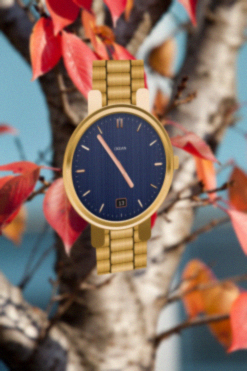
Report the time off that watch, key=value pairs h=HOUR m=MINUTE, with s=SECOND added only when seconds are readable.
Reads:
h=4 m=54
